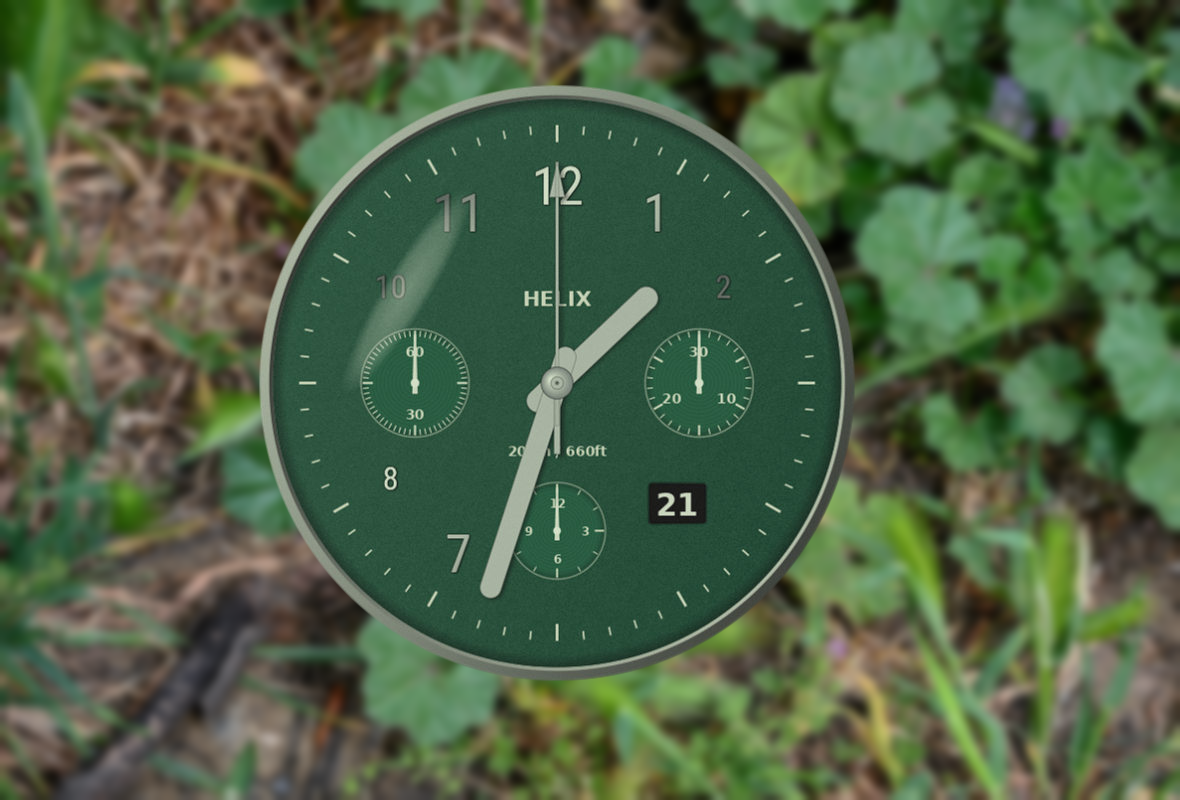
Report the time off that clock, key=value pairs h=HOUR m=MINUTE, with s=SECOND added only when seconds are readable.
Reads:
h=1 m=33 s=0
